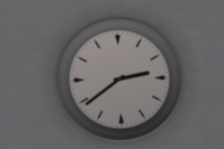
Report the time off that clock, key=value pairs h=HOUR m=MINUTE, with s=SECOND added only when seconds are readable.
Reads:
h=2 m=39
